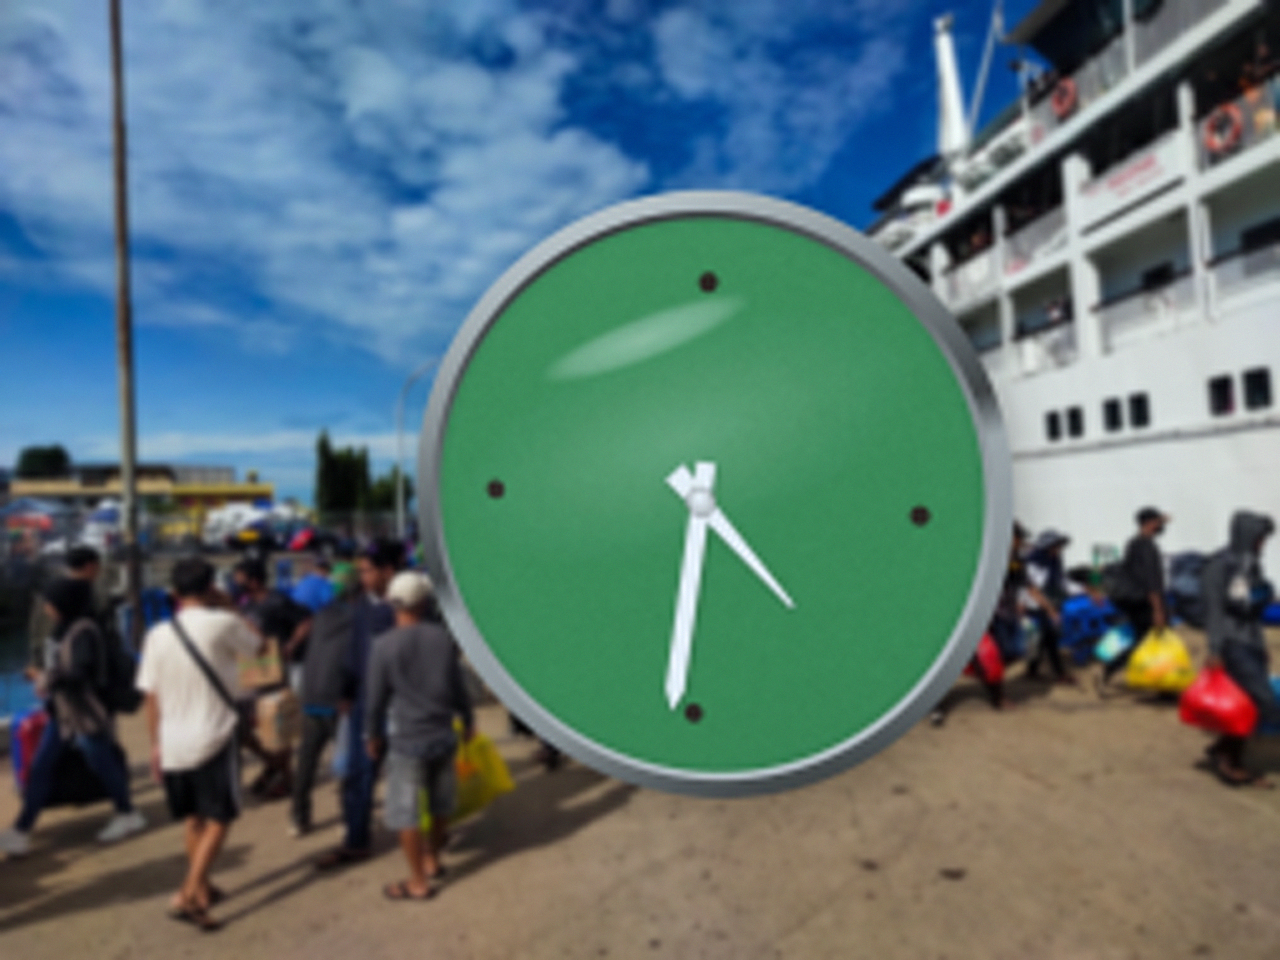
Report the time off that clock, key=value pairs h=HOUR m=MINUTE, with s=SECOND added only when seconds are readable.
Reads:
h=4 m=31
